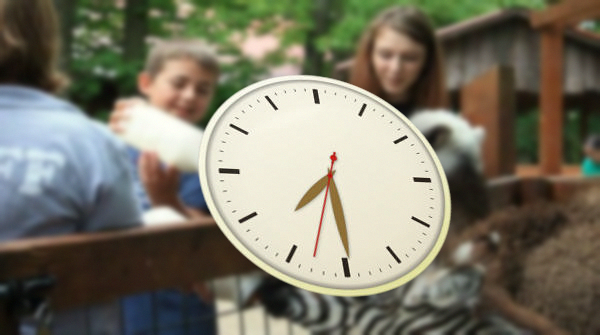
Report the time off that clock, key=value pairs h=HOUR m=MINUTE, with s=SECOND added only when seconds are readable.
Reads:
h=7 m=29 s=33
